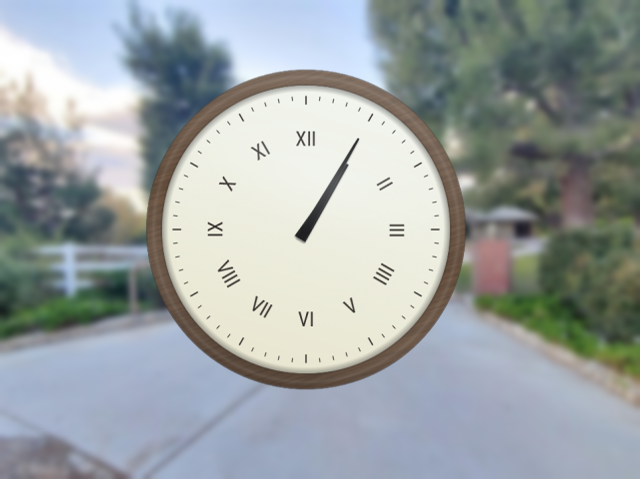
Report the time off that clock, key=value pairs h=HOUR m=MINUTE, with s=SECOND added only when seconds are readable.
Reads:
h=1 m=5
